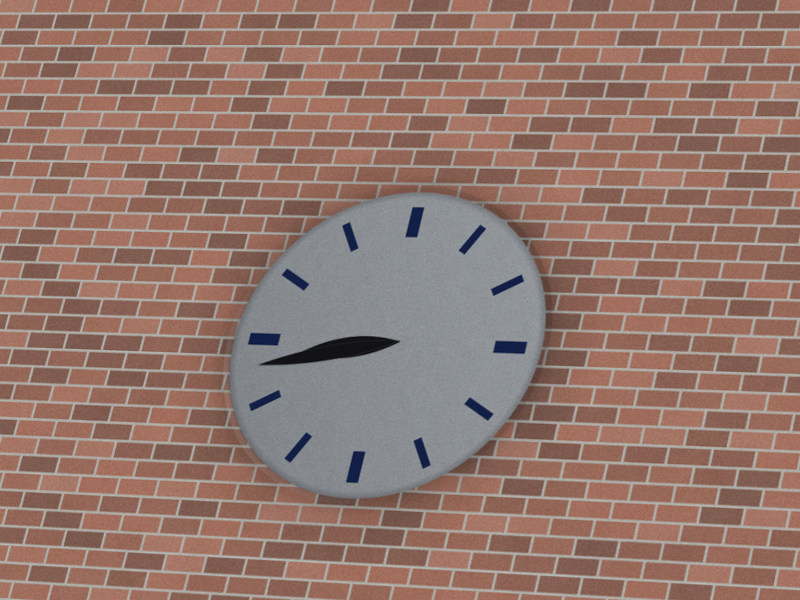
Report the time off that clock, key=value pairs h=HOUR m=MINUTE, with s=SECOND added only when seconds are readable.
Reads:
h=8 m=43
